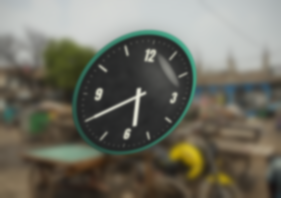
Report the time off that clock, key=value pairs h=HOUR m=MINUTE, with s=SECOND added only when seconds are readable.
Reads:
h=5 m=40
